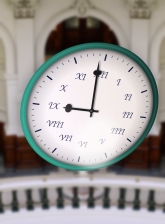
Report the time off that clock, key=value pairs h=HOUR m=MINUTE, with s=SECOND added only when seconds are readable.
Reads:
h=8 m=59
